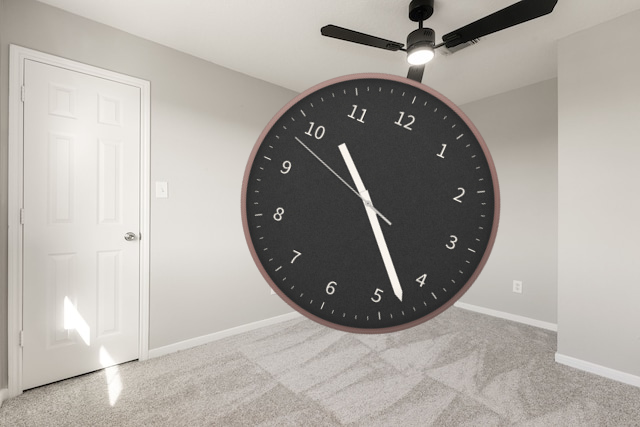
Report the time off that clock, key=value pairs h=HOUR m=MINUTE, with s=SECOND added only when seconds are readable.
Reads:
h=10 m=22 s=48
